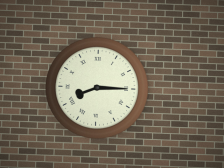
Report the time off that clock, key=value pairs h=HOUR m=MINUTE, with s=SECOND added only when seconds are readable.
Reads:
h=8 m=15
